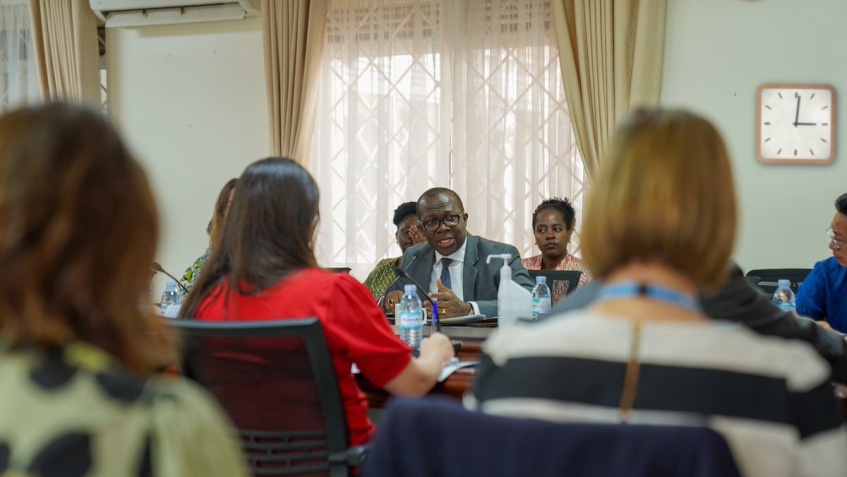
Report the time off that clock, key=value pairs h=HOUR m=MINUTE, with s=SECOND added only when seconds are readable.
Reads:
h=3 m=1
